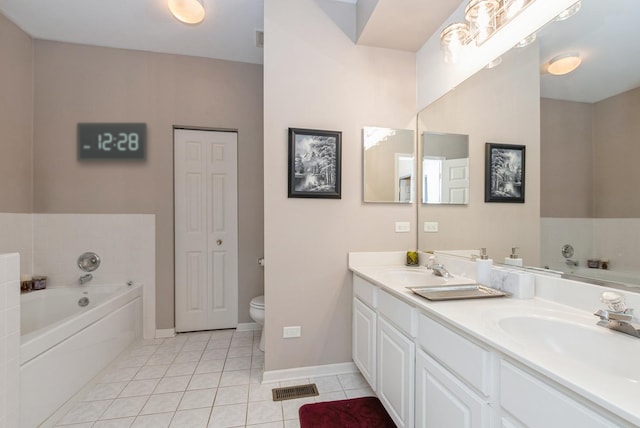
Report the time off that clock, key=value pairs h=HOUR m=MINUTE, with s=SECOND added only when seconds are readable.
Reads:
h=12 m=28
